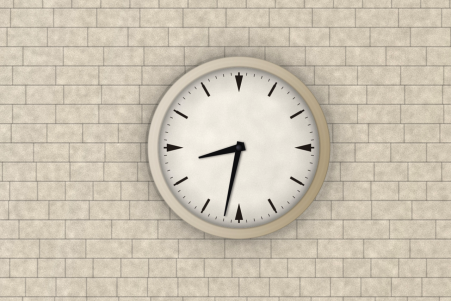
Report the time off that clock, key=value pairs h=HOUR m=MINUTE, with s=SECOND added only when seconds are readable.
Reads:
h=8 m=32
